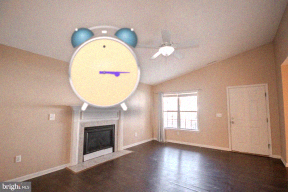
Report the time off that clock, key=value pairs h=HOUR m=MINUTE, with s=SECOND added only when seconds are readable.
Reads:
h=3 m=15
